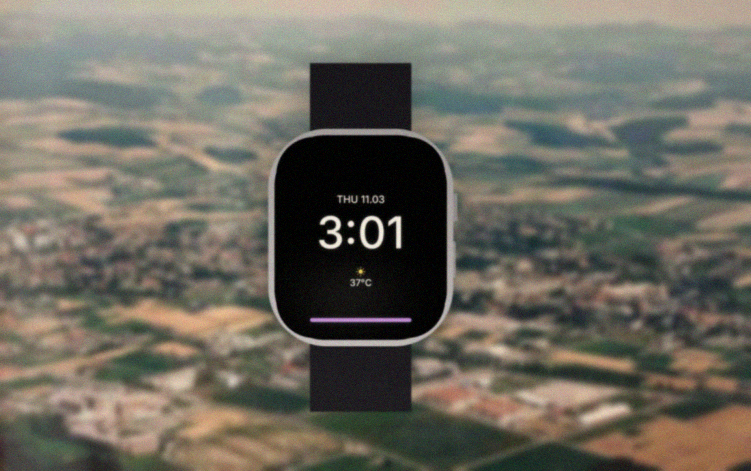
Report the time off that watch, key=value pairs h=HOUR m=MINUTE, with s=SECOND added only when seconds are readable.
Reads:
h=3 m=1
